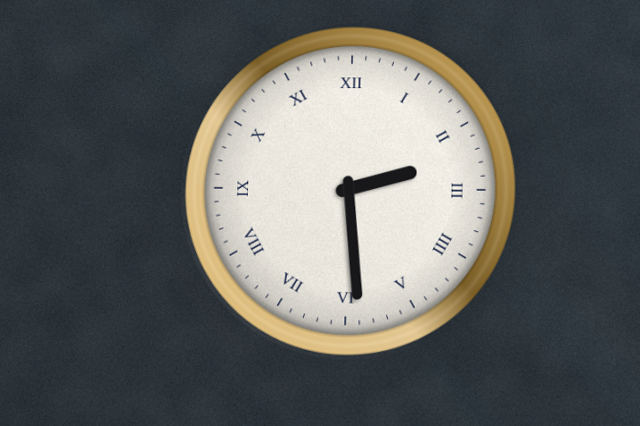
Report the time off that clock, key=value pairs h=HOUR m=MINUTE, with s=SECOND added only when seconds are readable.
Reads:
h=2 m=29
